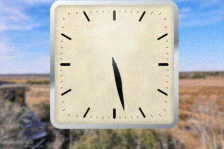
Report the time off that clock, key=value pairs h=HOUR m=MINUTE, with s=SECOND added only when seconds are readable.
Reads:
h=5 m=28
